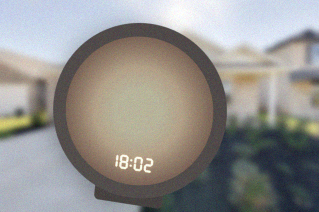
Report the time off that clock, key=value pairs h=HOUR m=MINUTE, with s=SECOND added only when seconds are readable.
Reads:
h=18 m=2
